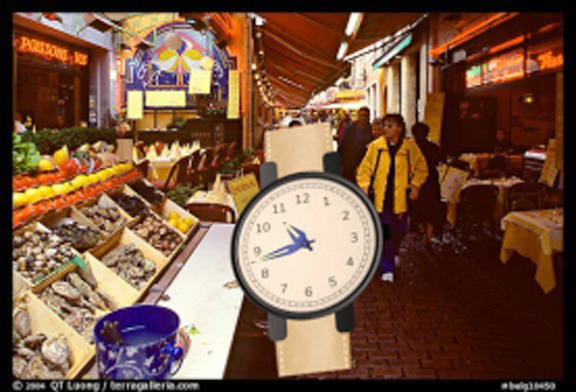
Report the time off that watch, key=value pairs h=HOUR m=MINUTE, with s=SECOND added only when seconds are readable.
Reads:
h=10 m=43
